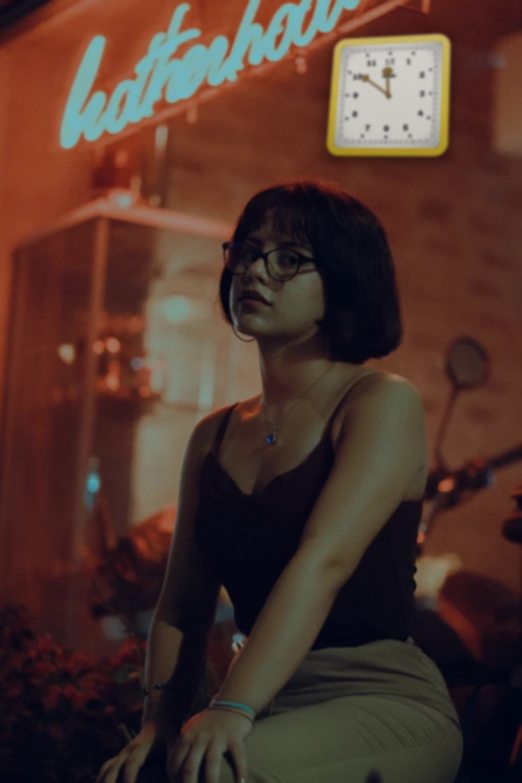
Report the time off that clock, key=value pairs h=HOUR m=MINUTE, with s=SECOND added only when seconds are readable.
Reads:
h=11 m=51
